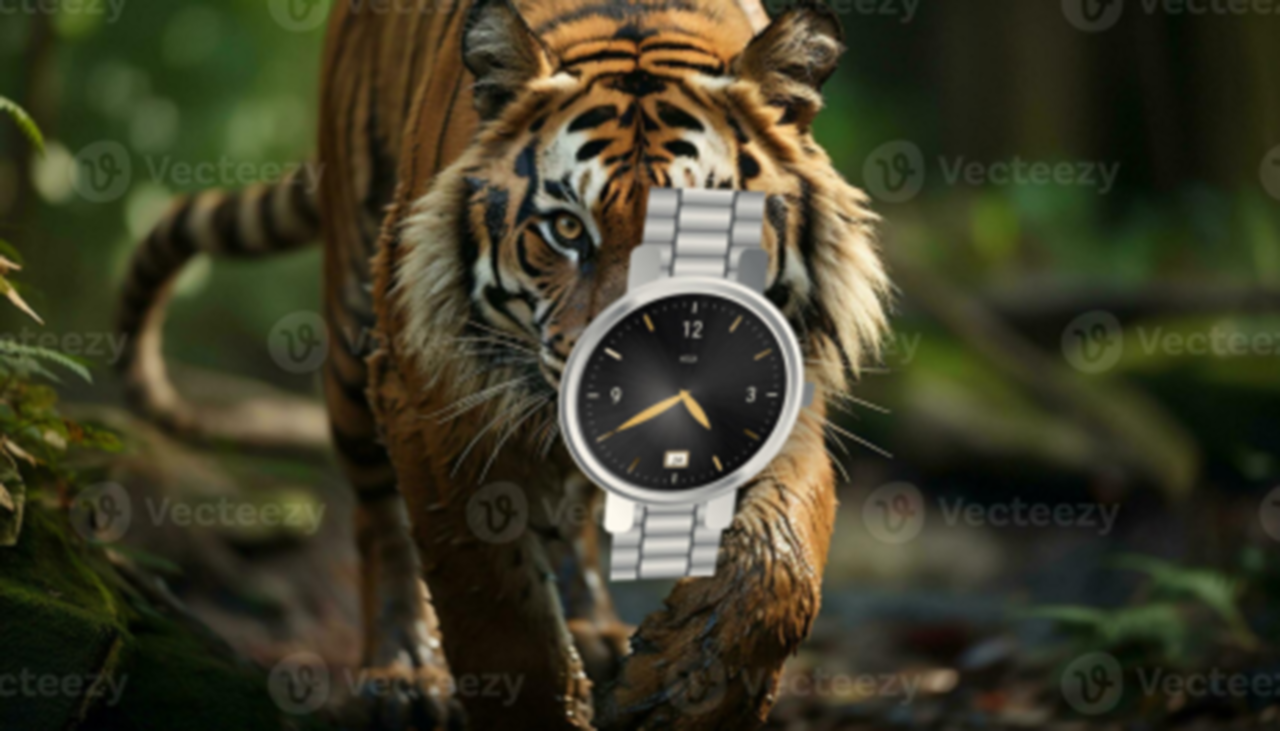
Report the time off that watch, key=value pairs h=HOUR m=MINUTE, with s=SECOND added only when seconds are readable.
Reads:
h=4 m=40
